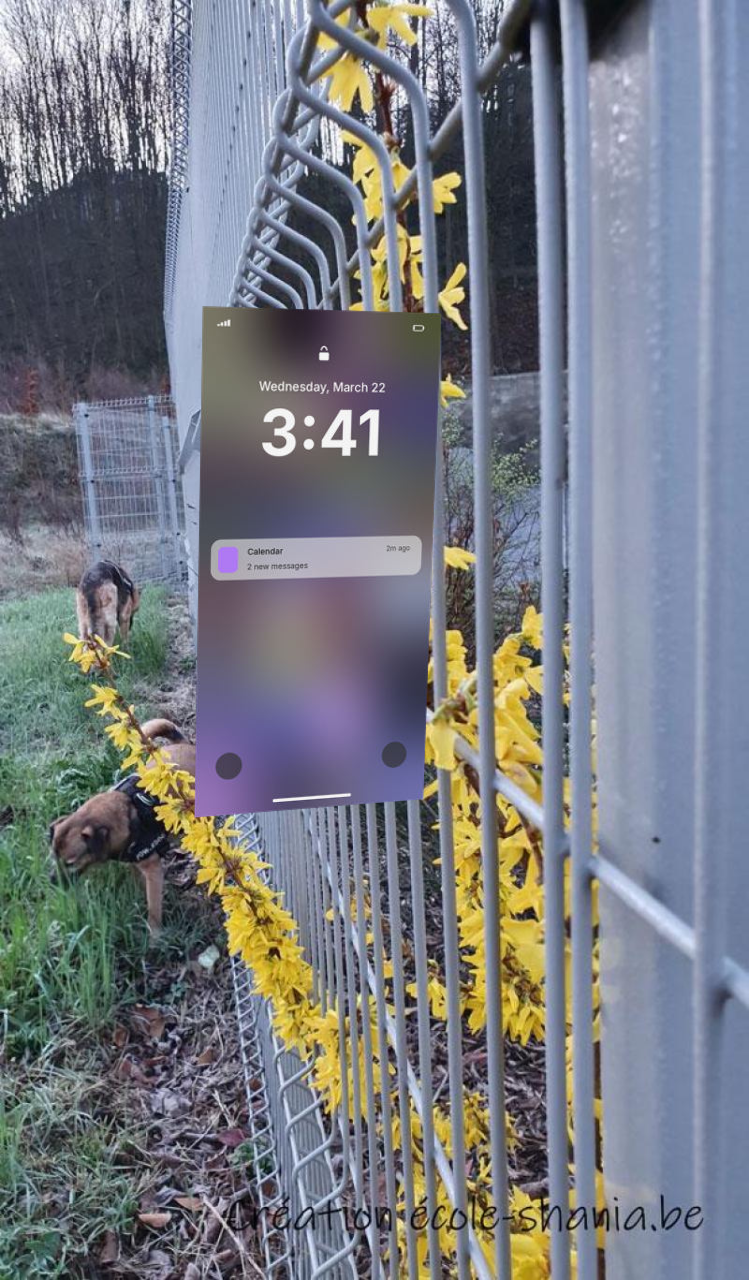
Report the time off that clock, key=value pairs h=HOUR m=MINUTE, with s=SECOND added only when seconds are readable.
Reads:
h=3 m=41
